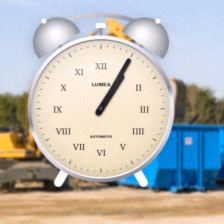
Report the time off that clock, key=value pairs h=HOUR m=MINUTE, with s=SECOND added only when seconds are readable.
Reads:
h=1 m=5
